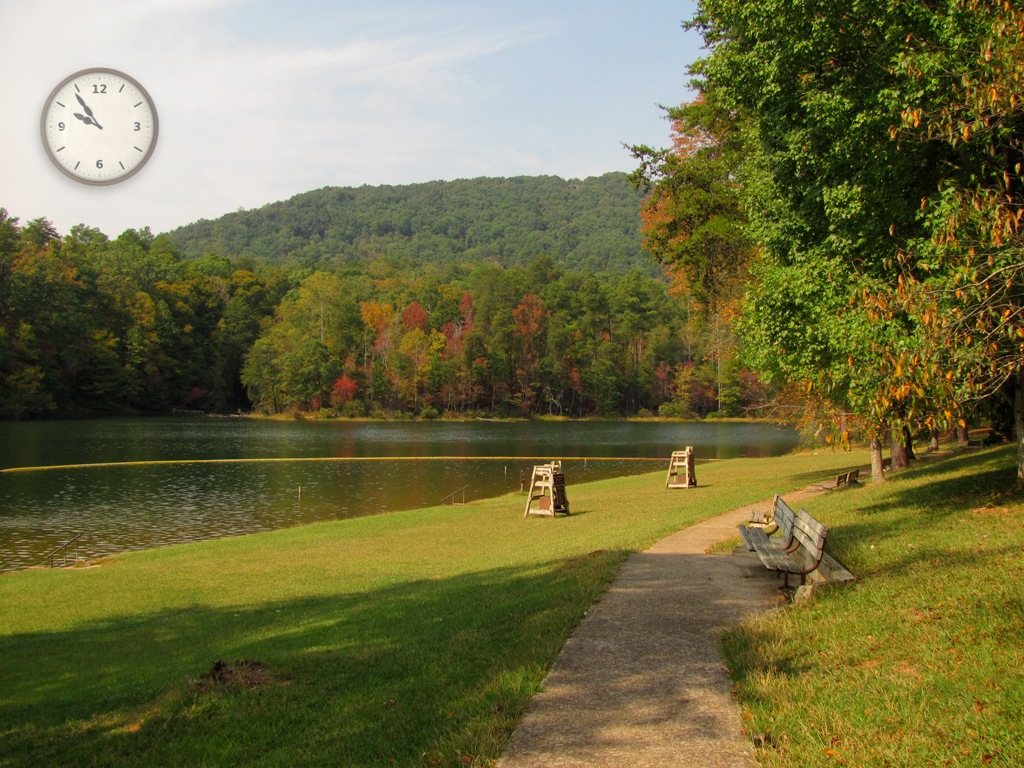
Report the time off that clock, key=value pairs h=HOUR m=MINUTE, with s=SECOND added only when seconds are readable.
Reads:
h=9 m=54
